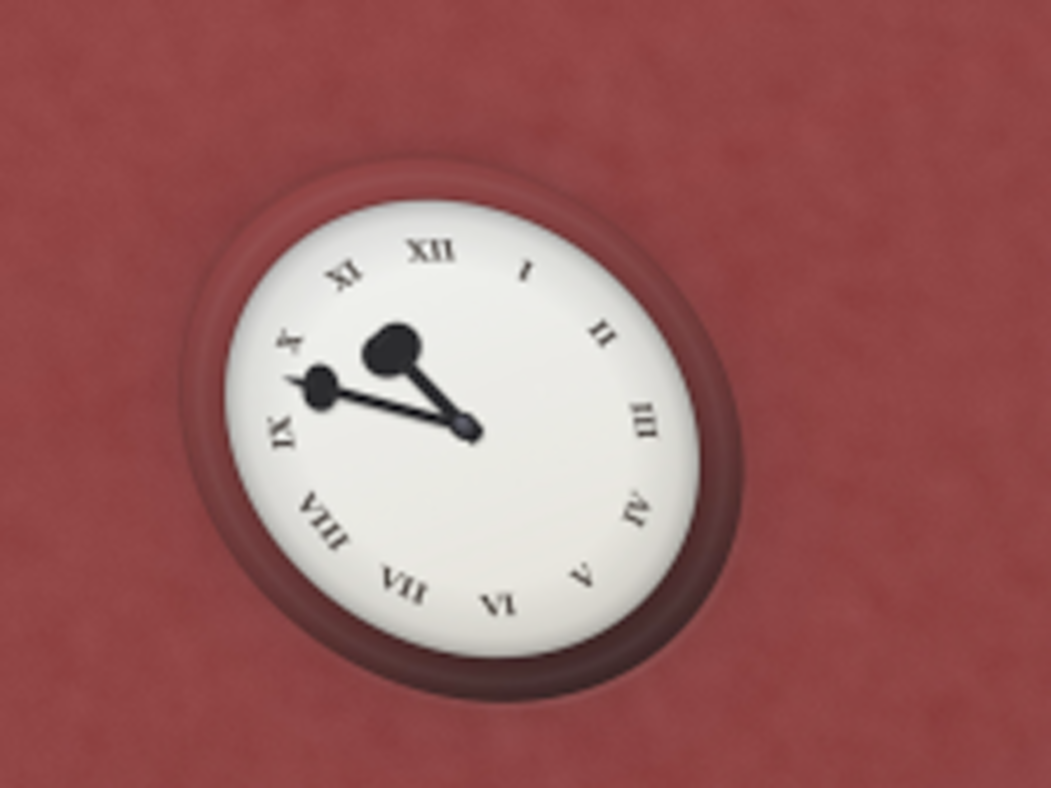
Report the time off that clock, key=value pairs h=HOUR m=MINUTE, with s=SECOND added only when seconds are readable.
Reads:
h=10 m=48
